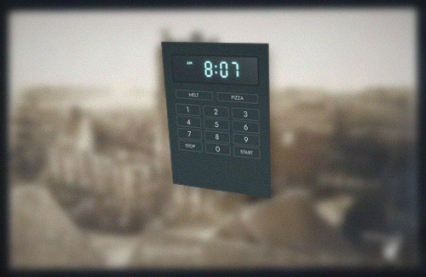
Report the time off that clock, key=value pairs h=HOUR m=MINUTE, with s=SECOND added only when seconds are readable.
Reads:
h=8 m=7
